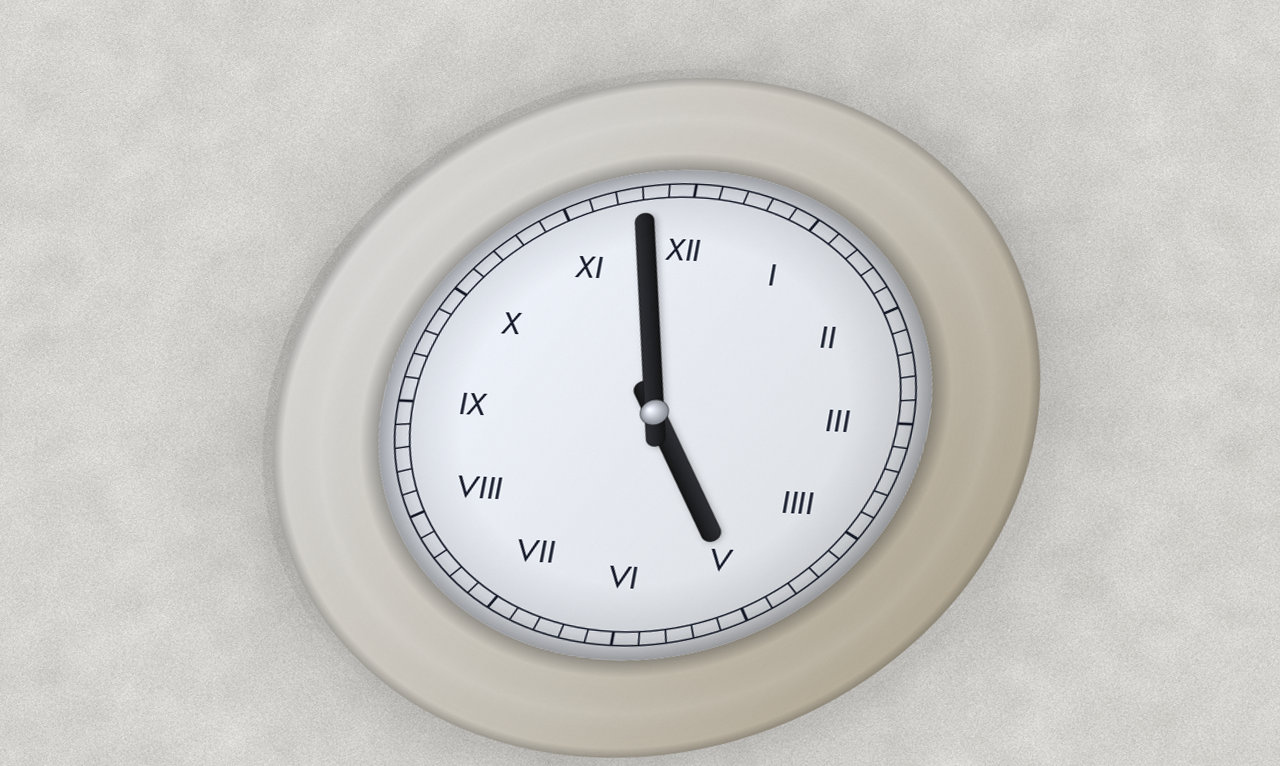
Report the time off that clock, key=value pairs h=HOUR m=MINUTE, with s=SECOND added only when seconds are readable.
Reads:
h=4 m=58
